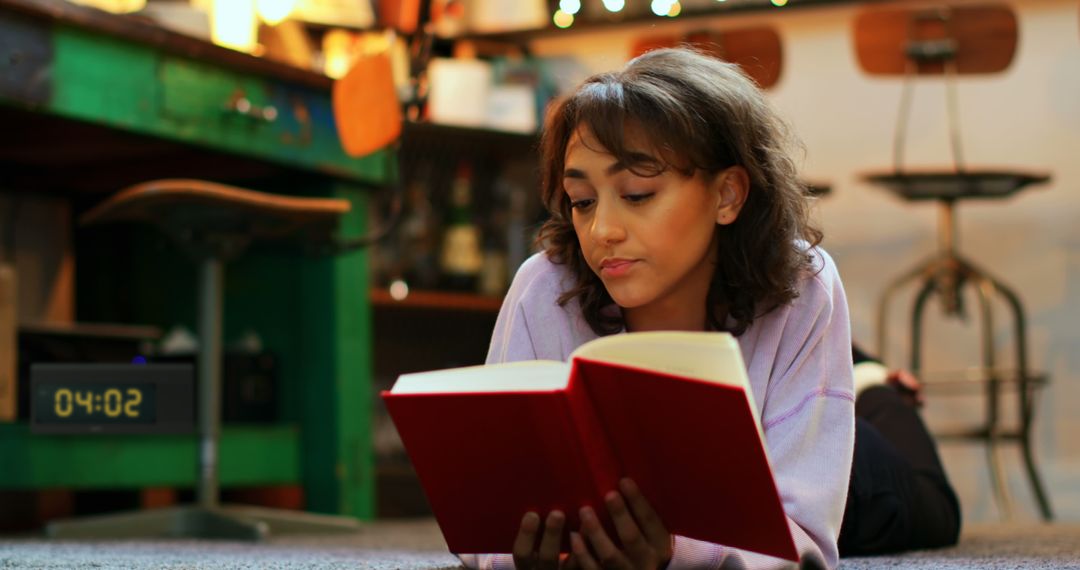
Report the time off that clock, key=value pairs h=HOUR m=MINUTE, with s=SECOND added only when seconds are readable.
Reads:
h=4 m=2
